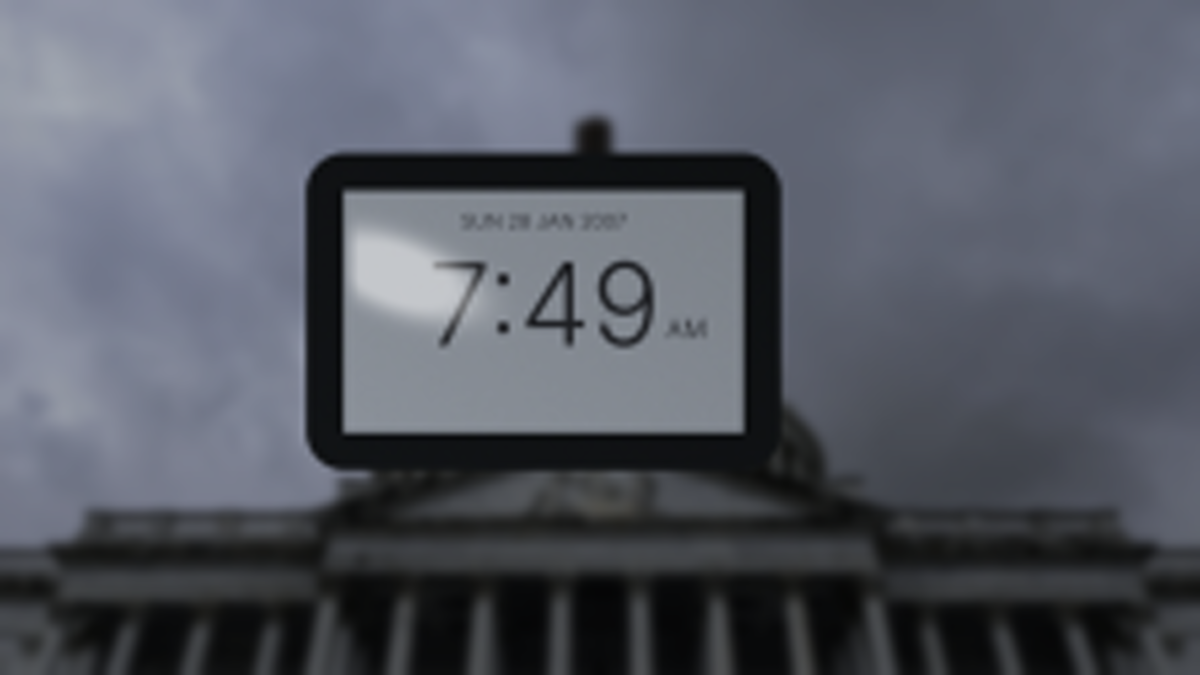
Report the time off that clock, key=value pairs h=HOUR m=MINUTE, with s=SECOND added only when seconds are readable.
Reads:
h=7 m=49
